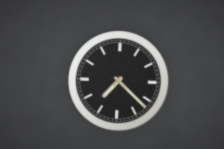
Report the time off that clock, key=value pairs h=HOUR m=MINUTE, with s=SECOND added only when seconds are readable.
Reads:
h=7 m=22
